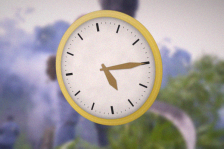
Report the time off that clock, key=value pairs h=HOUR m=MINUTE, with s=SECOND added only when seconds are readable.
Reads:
h=5 m=15
